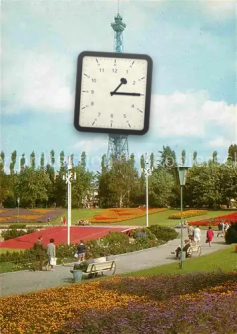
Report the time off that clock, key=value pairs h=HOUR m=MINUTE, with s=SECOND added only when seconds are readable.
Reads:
h=1 m=15
